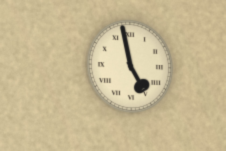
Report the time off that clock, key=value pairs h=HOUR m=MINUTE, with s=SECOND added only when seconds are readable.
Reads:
h=4 m=58
